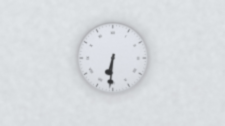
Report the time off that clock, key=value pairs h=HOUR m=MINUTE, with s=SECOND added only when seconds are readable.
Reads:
h=6 m=31
